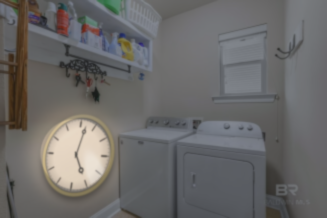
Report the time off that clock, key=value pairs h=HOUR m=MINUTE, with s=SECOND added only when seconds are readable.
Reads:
h=5 m=2
